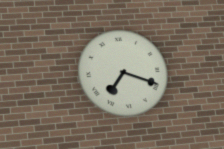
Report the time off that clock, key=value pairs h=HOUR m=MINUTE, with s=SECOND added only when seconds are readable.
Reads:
h=7 m=19
